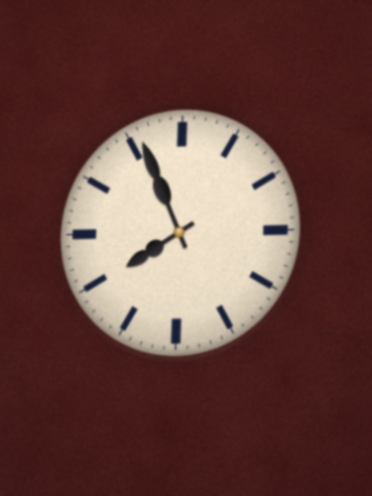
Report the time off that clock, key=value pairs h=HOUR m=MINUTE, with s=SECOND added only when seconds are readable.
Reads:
h=7 m=56
